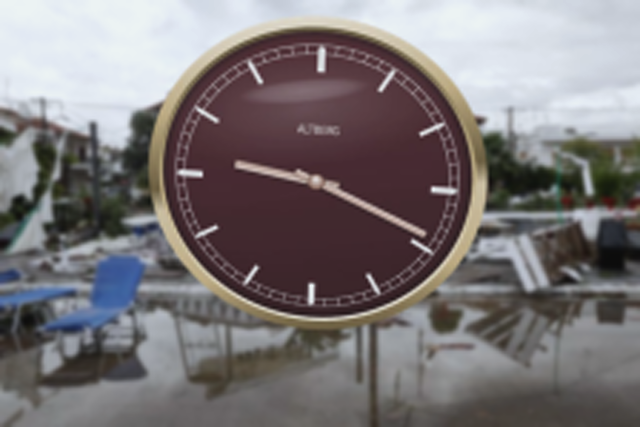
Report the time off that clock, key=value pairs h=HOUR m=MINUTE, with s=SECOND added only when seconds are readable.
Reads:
h=9 m=19
